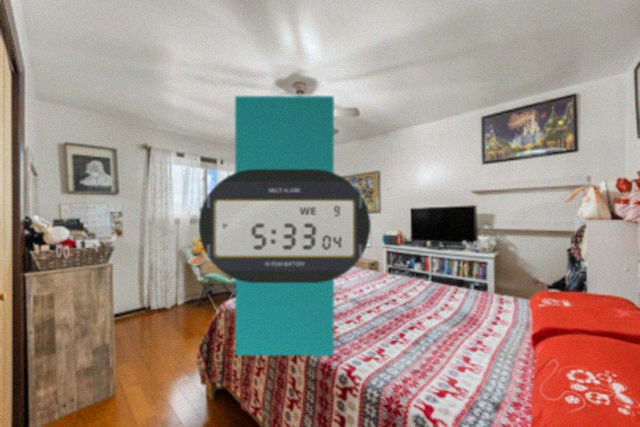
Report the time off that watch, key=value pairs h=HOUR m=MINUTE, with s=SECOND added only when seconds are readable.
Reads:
h=5 m=33 s=4
